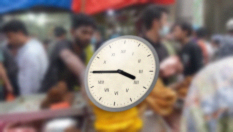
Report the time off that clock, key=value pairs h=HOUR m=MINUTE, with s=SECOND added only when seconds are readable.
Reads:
h=3 m=45
